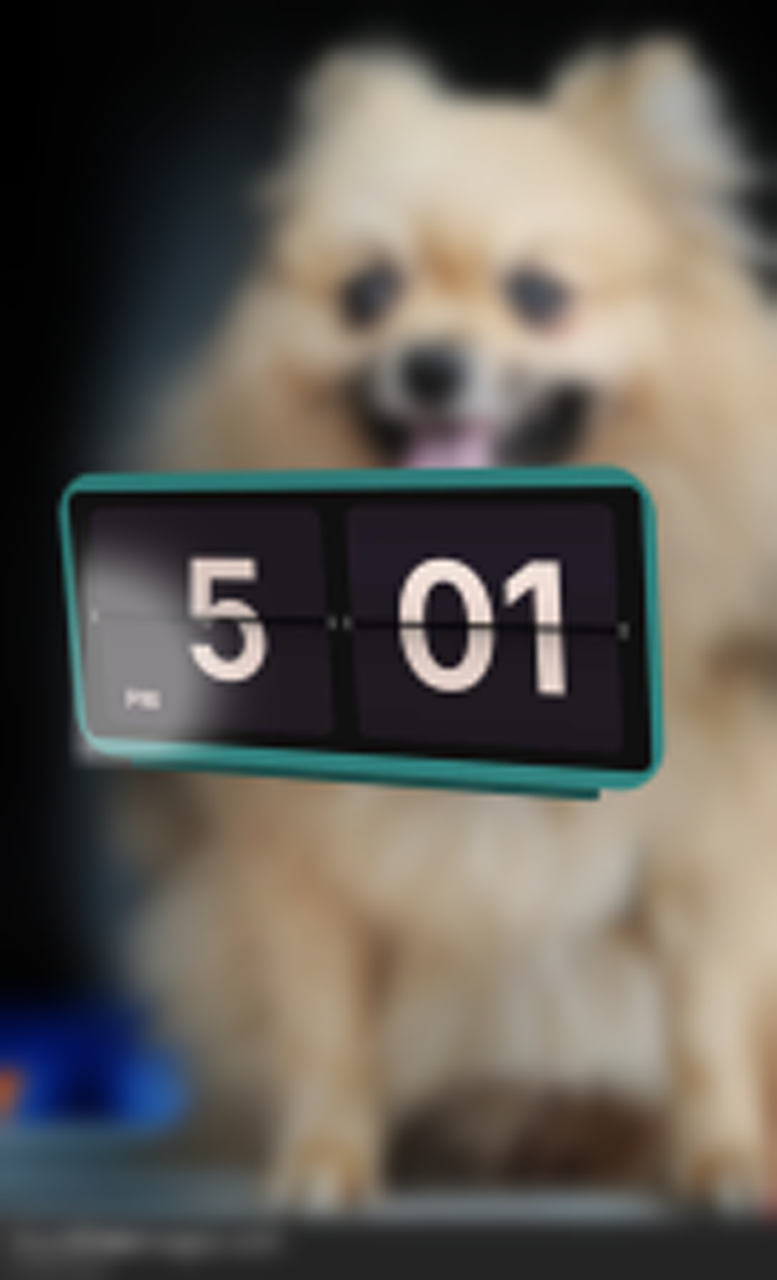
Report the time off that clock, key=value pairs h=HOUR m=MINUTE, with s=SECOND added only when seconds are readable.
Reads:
h=5 m=1
